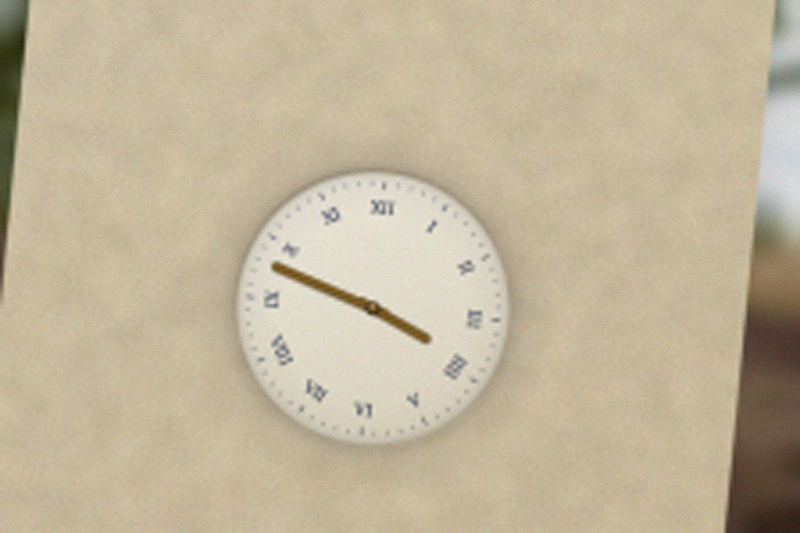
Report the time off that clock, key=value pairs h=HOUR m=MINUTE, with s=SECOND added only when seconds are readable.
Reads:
h=3 m=48
